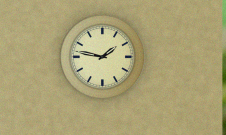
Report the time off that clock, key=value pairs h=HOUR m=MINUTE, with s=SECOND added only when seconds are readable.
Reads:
h=1 m=47
